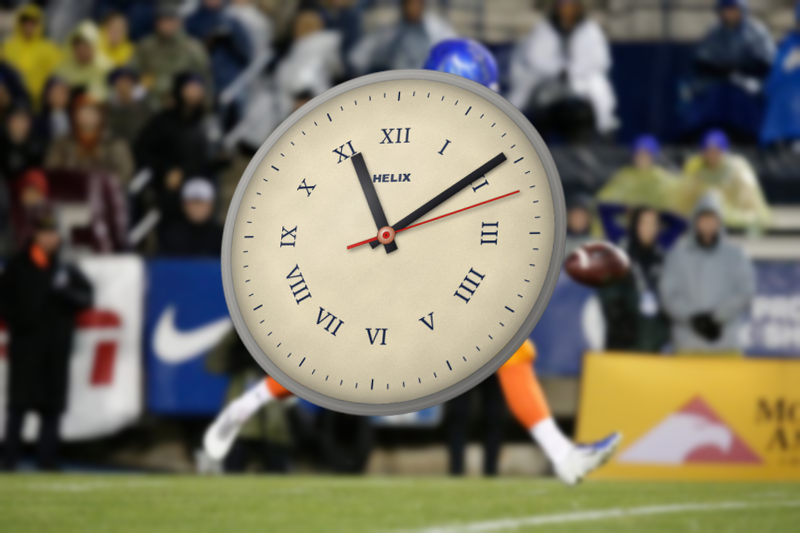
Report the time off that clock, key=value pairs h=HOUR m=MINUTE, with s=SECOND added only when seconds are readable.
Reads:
h=11 m=9 s=12
